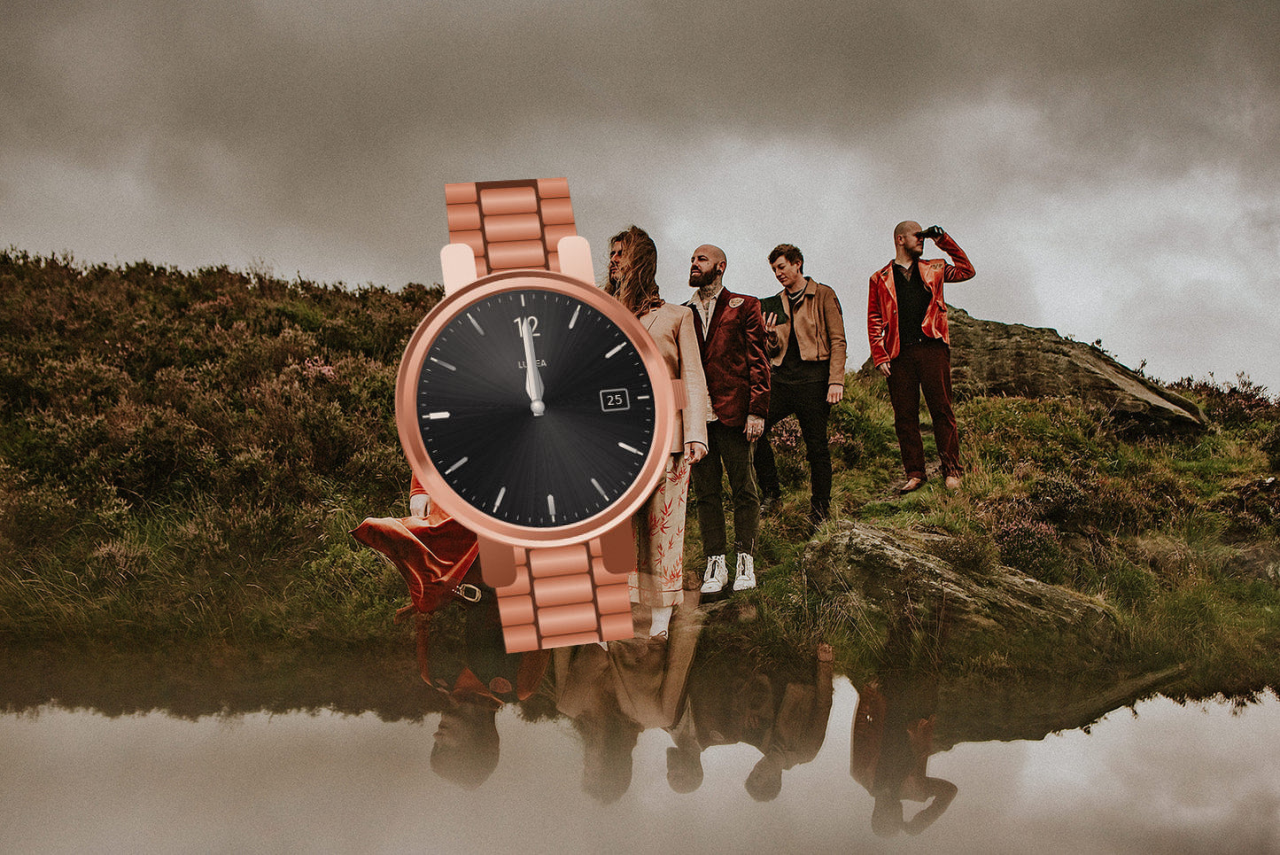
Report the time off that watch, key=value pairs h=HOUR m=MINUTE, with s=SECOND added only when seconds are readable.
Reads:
h=12 m=0
